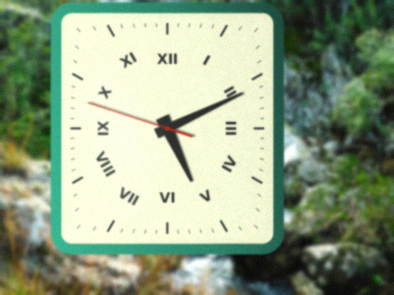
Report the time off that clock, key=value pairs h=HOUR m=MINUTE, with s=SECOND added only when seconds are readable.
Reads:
h=5 m=10 s=48
